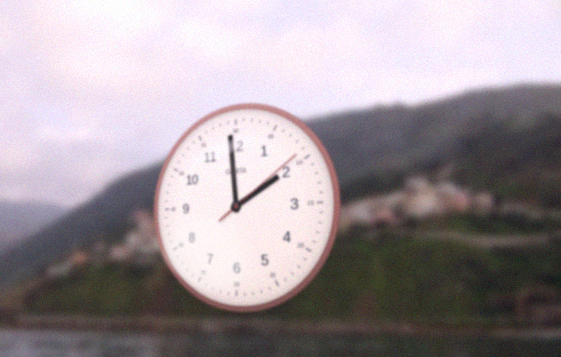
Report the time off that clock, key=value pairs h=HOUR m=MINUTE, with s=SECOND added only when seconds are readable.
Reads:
h=1 m=59 s=9
